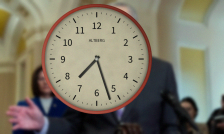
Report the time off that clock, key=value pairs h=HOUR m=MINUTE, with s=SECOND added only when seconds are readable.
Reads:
h=7 m=27
